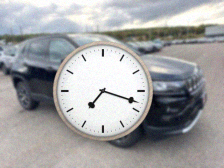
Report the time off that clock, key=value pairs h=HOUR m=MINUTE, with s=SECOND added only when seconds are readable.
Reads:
h=7 m=18
